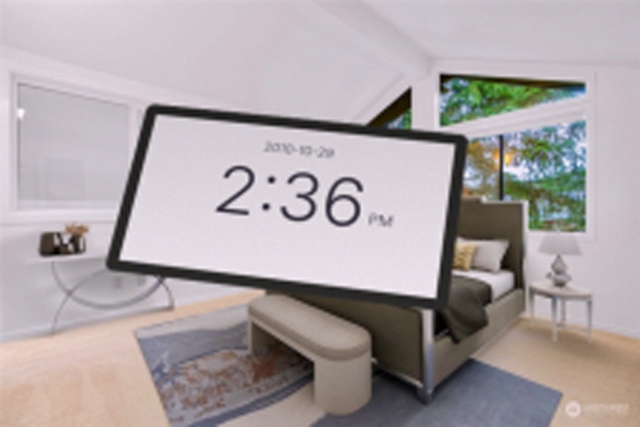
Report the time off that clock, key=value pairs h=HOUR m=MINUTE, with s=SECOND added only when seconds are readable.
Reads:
h=2 m=36
